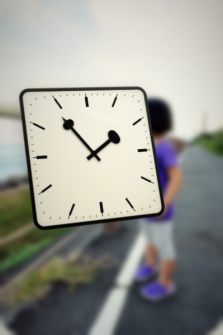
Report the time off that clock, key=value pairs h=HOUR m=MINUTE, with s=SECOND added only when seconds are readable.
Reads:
h=1 m=54
